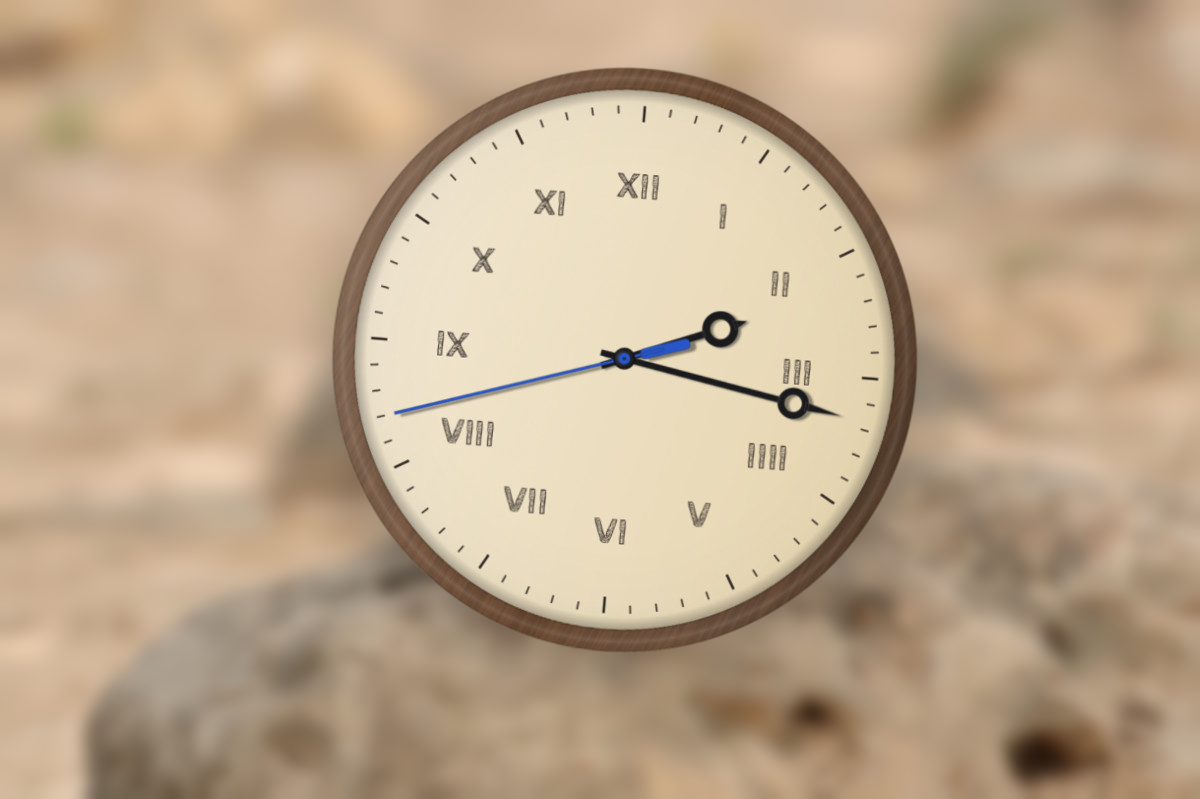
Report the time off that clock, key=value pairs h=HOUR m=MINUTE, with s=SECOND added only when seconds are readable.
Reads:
h=2 m=16 s=42
